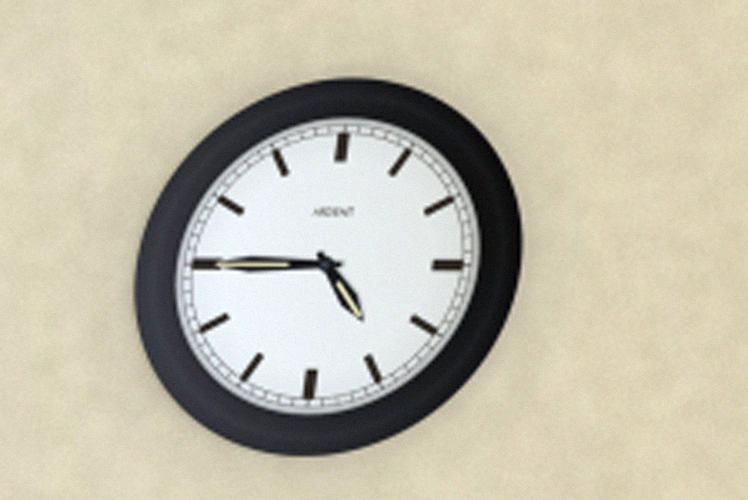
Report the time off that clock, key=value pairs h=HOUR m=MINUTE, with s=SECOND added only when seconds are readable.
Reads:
h=4 m=45
